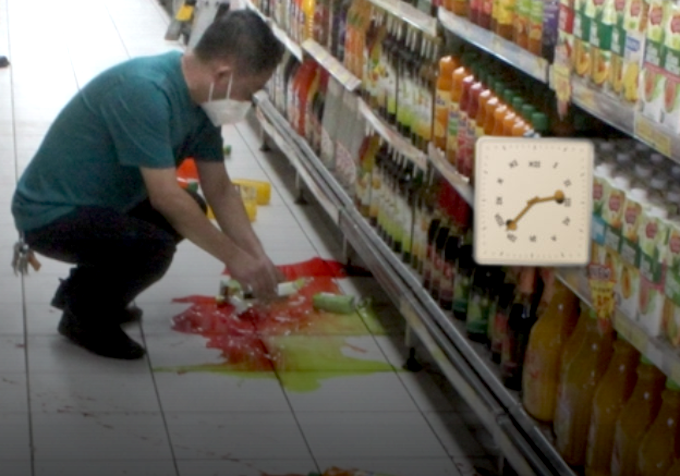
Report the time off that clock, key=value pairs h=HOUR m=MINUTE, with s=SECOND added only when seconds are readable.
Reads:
h=2 m=37
